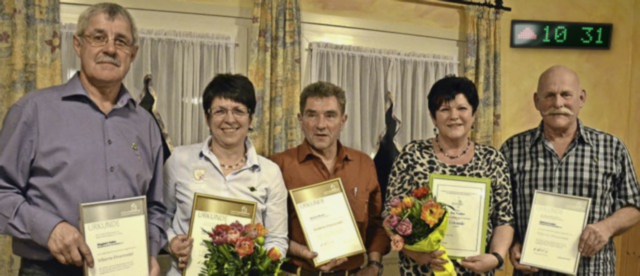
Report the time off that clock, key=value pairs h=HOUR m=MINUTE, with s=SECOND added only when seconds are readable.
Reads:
h=10 m=31
